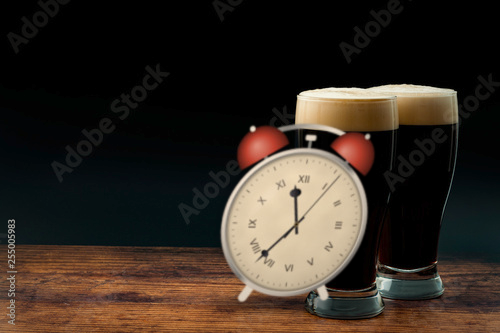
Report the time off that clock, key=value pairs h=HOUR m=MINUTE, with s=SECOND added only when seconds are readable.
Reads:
h=11 m=37 s=6
